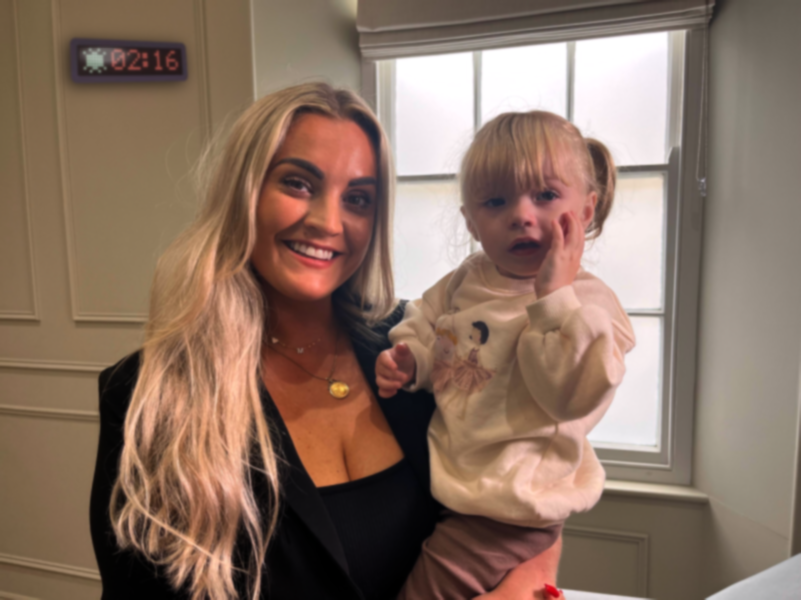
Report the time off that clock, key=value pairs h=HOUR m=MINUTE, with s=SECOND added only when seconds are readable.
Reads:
h=2 m=16
